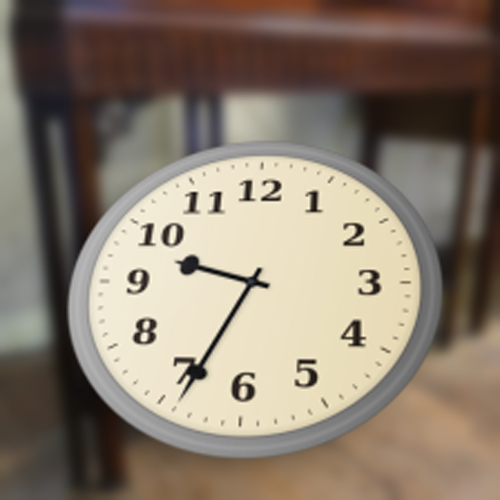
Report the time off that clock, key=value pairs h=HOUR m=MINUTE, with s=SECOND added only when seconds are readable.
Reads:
h=9 m=34
